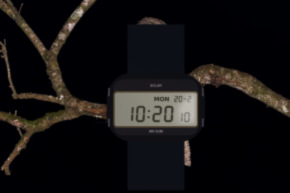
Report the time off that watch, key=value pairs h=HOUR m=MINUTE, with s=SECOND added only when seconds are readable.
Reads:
h=10 m=20 s=10
